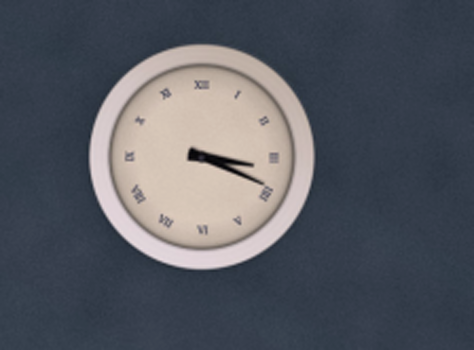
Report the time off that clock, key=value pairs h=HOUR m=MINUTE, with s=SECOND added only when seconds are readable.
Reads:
h=3 m=19
